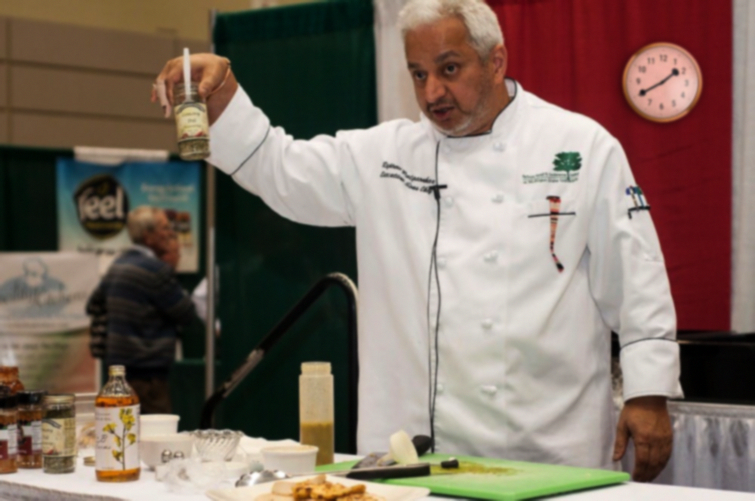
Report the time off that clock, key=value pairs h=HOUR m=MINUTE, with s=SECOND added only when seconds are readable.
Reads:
h=1 m=40
